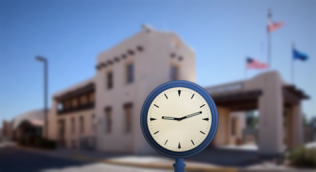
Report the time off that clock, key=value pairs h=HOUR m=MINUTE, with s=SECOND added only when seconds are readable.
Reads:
h=9 m=12
